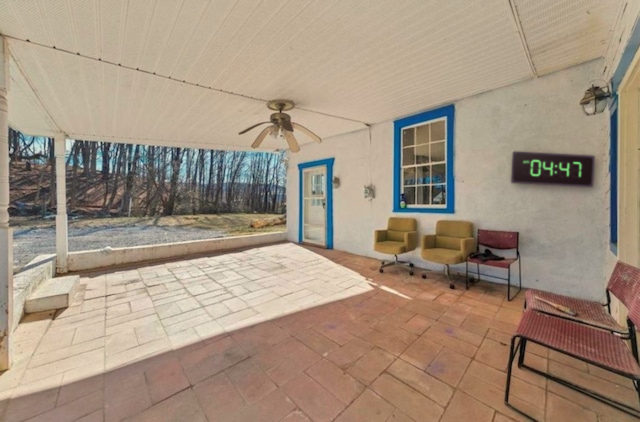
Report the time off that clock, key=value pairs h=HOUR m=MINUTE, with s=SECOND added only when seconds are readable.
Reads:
h=4 m=47
